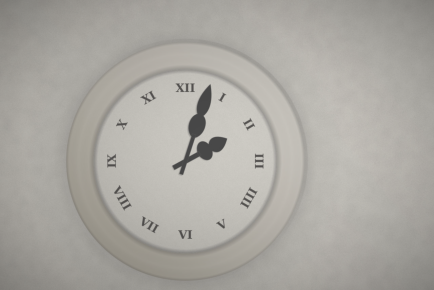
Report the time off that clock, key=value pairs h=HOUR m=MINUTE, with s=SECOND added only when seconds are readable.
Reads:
h=2 m=3
